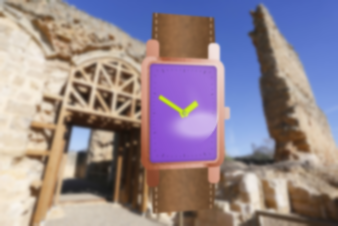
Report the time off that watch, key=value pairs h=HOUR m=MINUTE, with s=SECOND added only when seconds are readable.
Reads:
h=1 m=50
